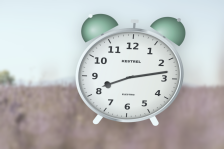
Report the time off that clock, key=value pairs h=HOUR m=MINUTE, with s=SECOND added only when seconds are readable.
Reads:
h=8 m=13
